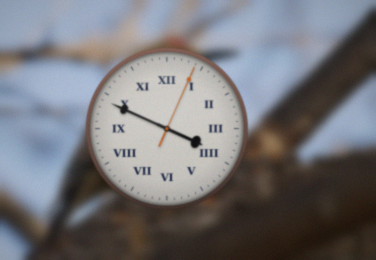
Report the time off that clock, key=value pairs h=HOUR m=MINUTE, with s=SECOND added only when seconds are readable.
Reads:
h=3 m=49 s=4
